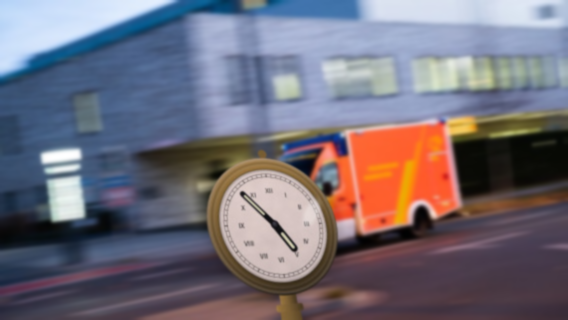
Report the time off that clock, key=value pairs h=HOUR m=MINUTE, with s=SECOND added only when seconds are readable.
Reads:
h=4 m=53
